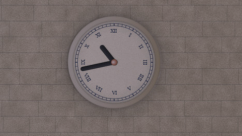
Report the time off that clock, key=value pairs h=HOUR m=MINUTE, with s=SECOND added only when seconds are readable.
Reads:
h=10 m=43
